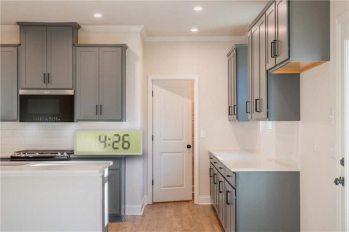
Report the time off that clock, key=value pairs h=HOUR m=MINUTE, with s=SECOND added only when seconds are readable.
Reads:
h=4 m=26
